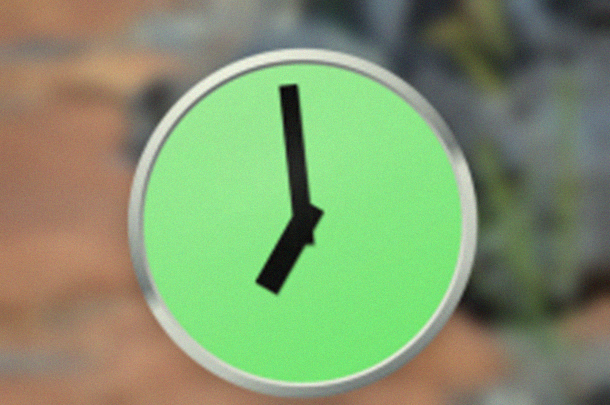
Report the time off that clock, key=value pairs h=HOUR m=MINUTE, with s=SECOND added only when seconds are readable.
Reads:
h=6 m=59
